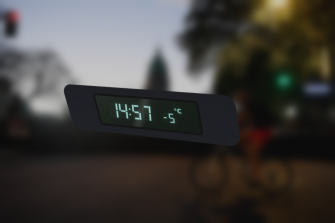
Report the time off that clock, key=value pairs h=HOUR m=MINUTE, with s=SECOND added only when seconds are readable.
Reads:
h=14 m=57
